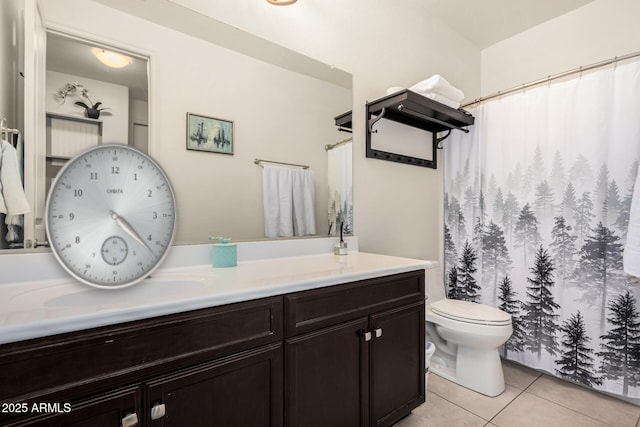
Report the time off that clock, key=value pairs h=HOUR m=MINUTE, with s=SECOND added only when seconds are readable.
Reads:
h=4 m=22
